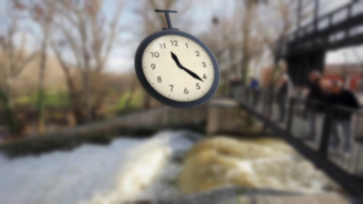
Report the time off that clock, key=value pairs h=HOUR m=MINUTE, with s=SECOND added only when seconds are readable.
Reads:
h=11 m=22
